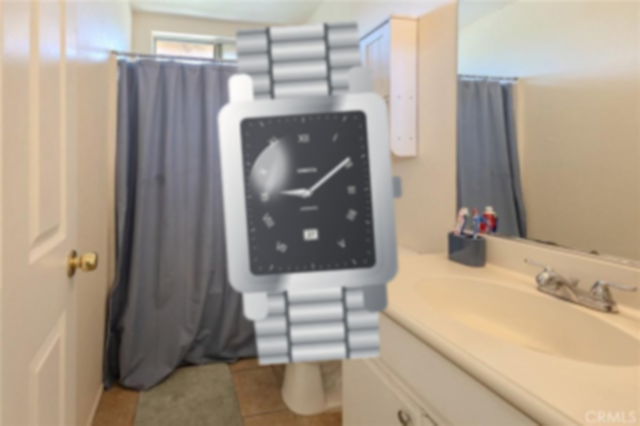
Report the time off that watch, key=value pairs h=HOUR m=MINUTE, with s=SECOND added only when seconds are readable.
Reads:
h=9 m=9
